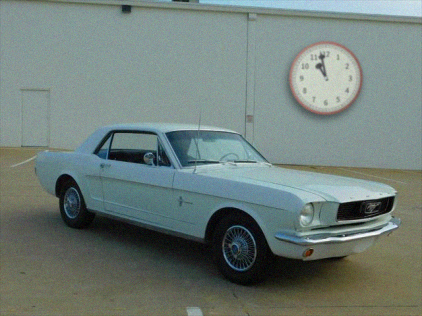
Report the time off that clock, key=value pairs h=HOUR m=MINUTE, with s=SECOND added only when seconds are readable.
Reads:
h=10 m=58
